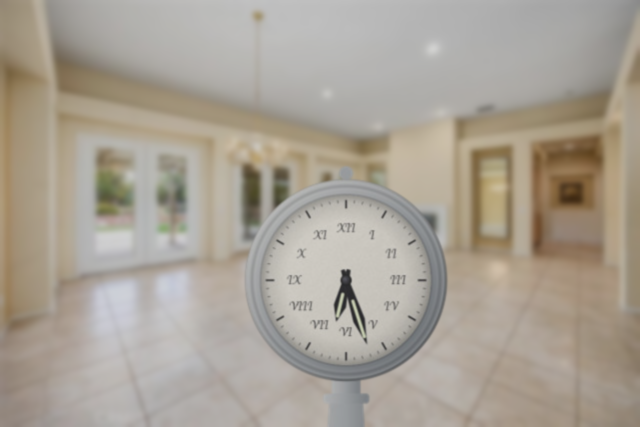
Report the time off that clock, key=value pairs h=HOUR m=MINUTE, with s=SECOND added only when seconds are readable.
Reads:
h=6 m=27
